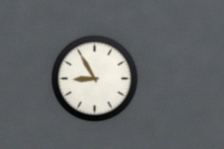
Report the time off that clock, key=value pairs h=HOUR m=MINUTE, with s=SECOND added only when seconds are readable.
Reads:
h=8 m=55
